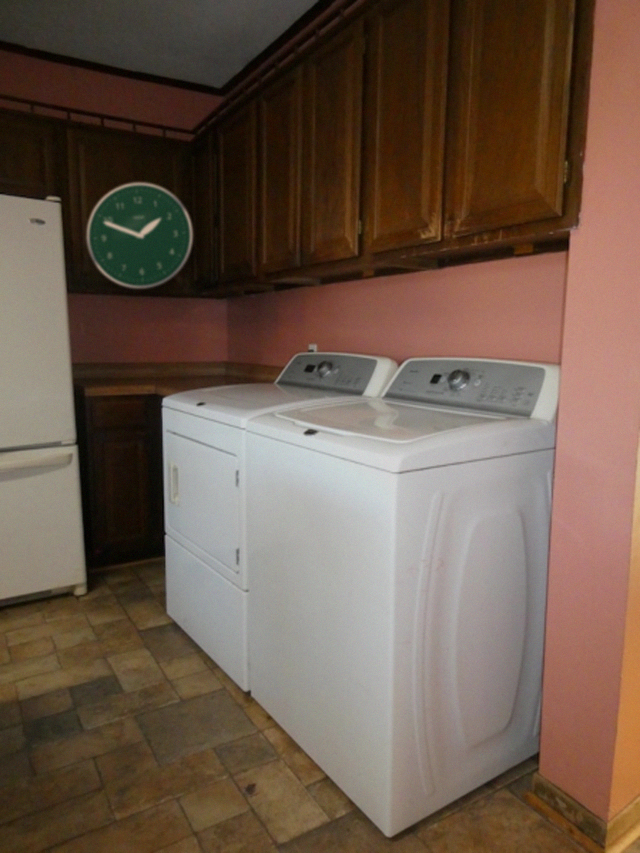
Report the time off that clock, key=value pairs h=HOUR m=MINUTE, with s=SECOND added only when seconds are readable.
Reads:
h=1 m=49
